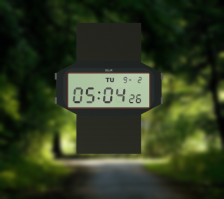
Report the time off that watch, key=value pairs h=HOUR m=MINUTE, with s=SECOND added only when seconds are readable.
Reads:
h=5 m=4 s=26
